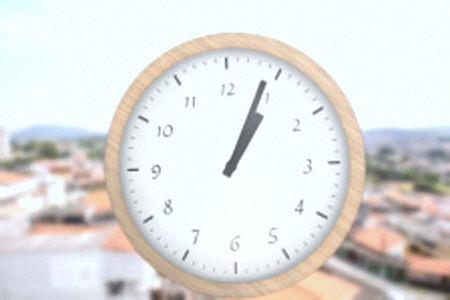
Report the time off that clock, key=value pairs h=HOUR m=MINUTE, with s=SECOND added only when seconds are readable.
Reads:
h=1 m=4
